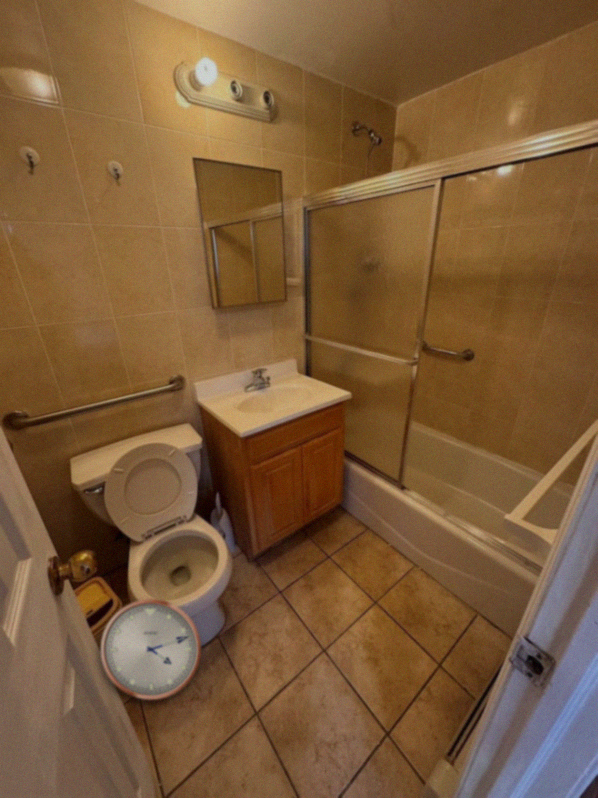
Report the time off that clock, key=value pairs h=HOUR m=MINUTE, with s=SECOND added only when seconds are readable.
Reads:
h=4 m=12
